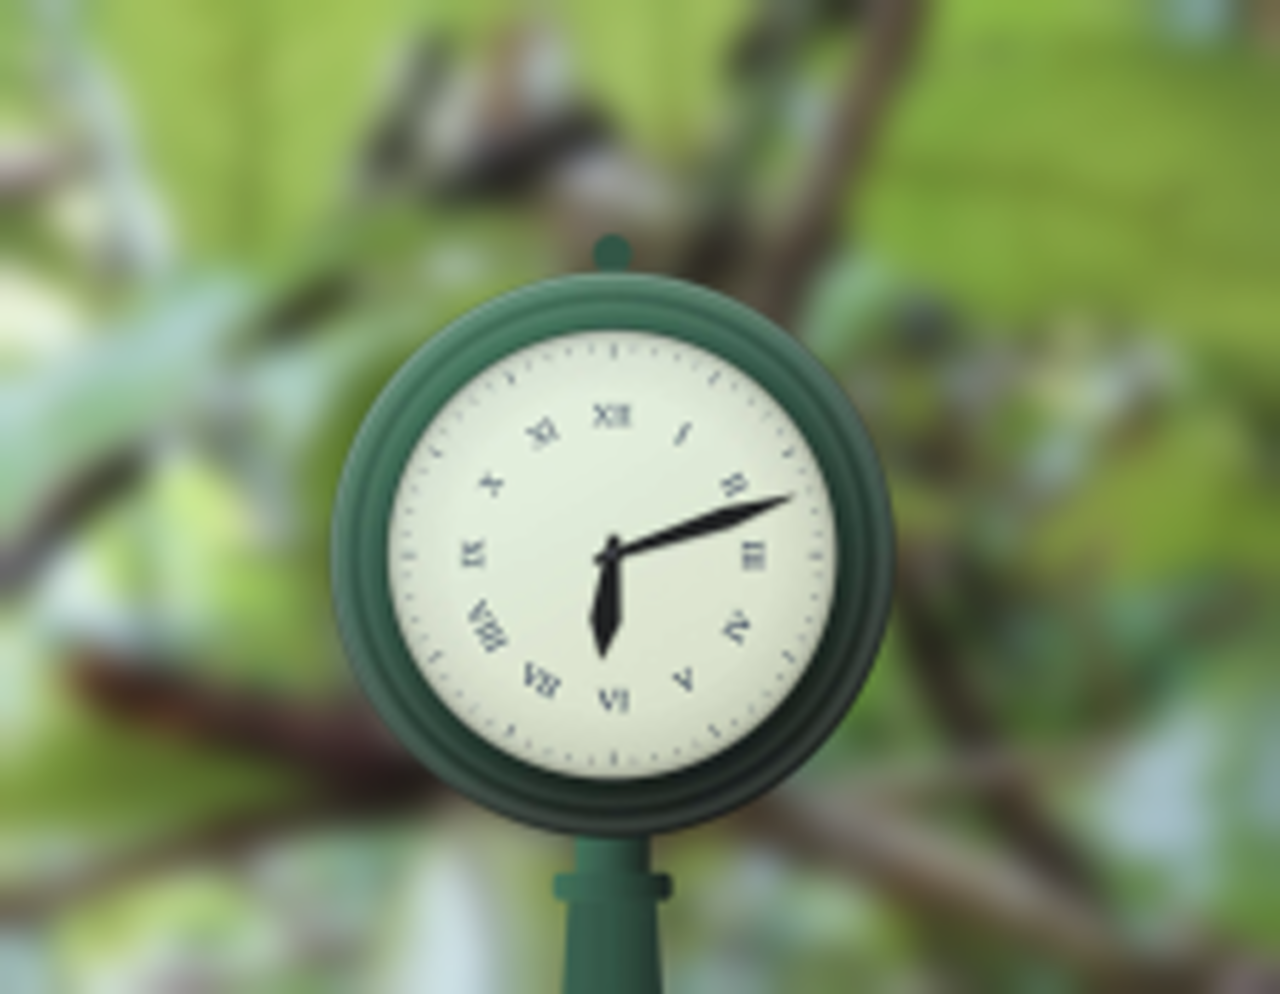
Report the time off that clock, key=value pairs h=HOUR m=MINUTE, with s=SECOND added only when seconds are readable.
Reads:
h=6 m=12
